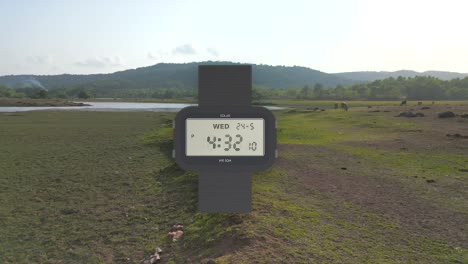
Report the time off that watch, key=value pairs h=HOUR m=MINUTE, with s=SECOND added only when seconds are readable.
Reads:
h=4 m=32 s=10
